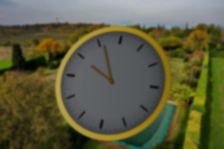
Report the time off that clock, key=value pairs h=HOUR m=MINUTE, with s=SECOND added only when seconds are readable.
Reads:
h=9 m=56
